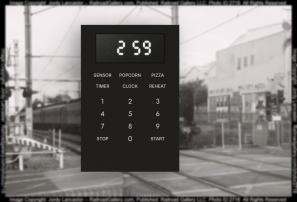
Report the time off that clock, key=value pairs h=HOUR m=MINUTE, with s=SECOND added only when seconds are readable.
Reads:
h=2 m=59
